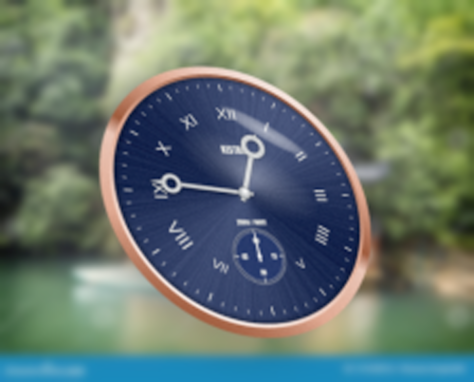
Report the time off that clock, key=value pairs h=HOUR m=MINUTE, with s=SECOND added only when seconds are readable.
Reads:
h=12 m=46
